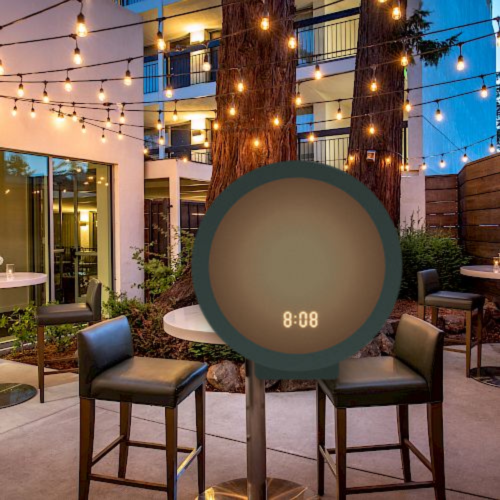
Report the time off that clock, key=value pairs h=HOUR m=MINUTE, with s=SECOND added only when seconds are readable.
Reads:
h=8 m=8
